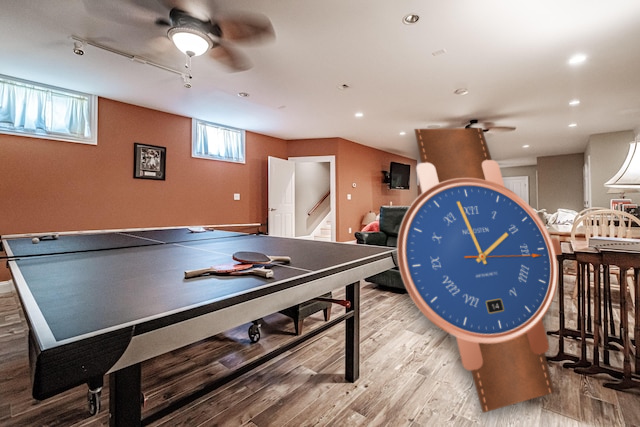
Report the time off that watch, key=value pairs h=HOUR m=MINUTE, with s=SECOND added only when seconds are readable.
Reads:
h=1 m=58 s=16
